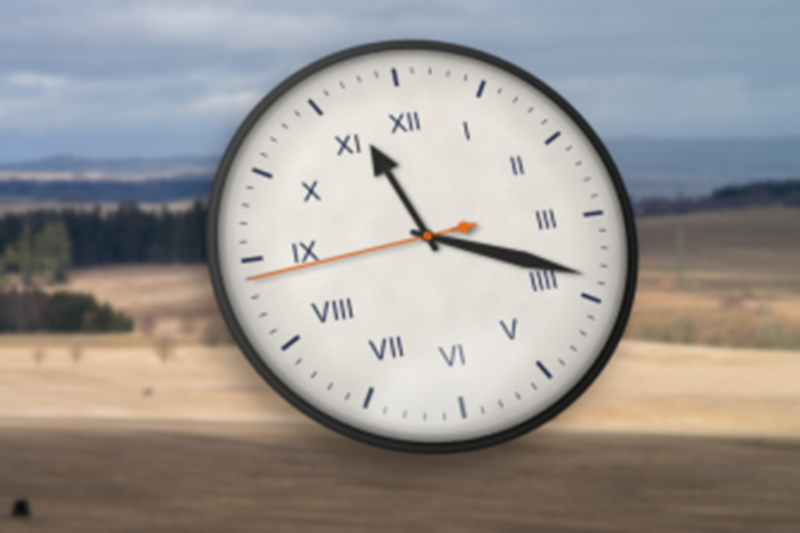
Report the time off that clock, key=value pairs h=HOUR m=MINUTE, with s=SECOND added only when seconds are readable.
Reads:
h=11 m=18 s=44
